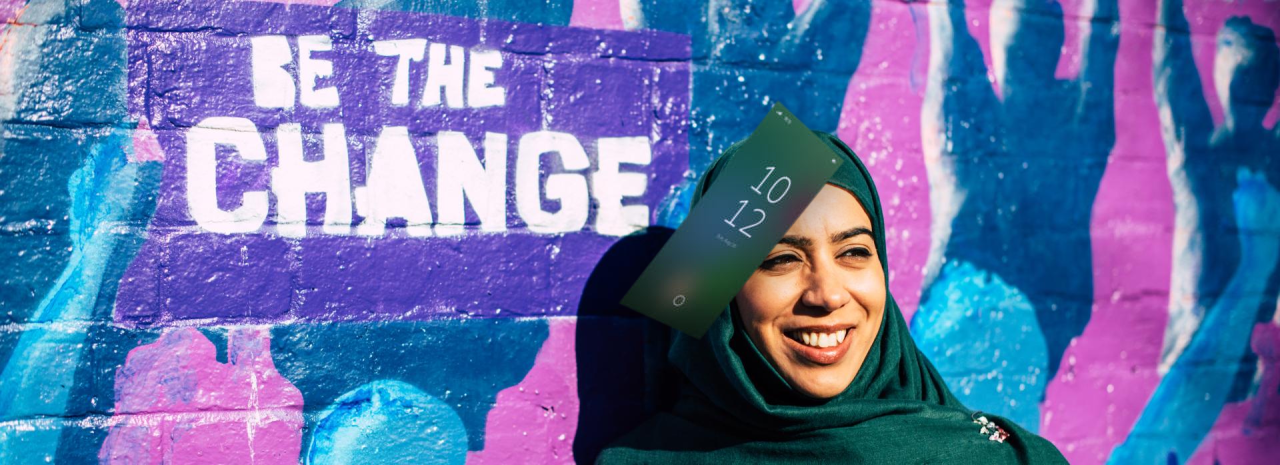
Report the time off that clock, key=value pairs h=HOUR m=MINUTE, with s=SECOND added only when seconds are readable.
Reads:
h=10 m=12
